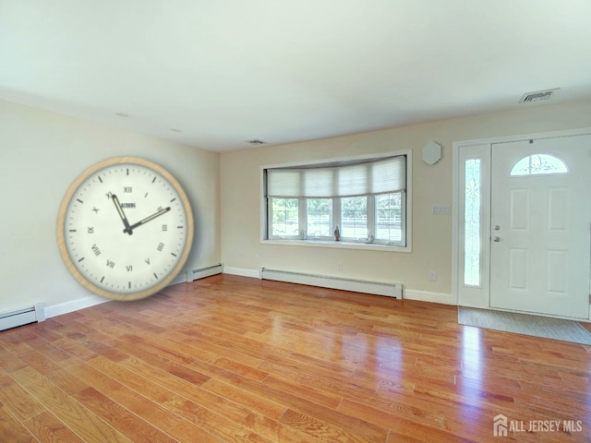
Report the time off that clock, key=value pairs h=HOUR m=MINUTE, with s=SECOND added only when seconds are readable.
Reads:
h=11 m=11
